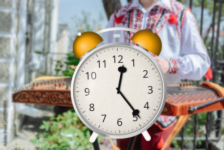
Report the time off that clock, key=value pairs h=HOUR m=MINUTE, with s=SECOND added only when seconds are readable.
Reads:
h=12 m=24
